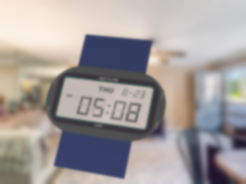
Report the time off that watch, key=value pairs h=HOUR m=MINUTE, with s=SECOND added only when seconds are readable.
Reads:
h=5 m=8
